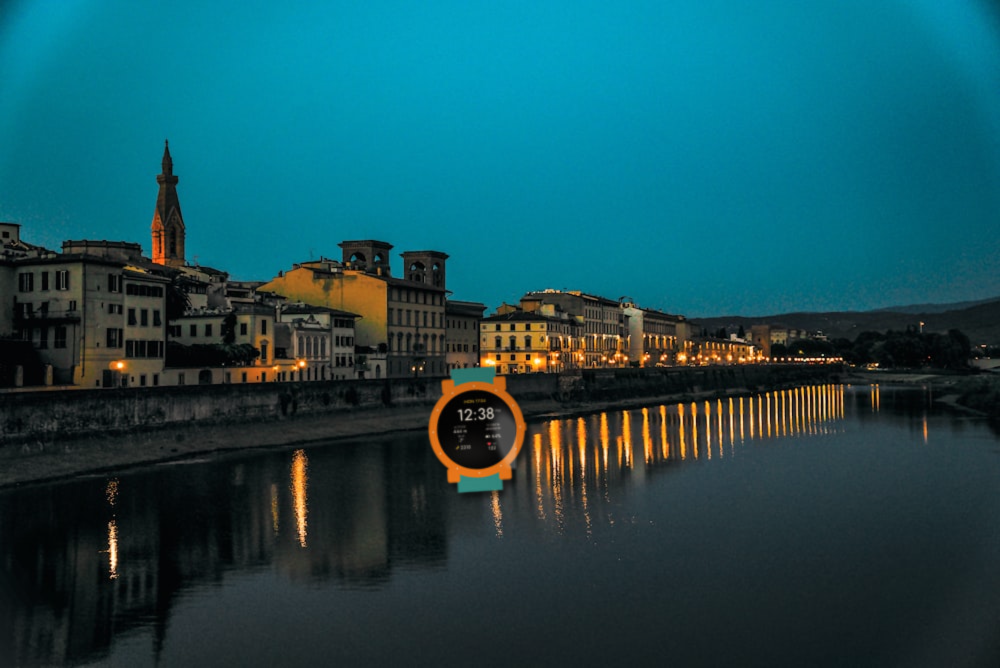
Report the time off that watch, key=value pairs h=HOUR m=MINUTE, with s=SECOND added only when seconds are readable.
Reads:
h=12 m=38
